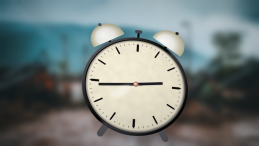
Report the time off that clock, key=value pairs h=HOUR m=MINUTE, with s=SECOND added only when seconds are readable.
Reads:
h=2 m=44
